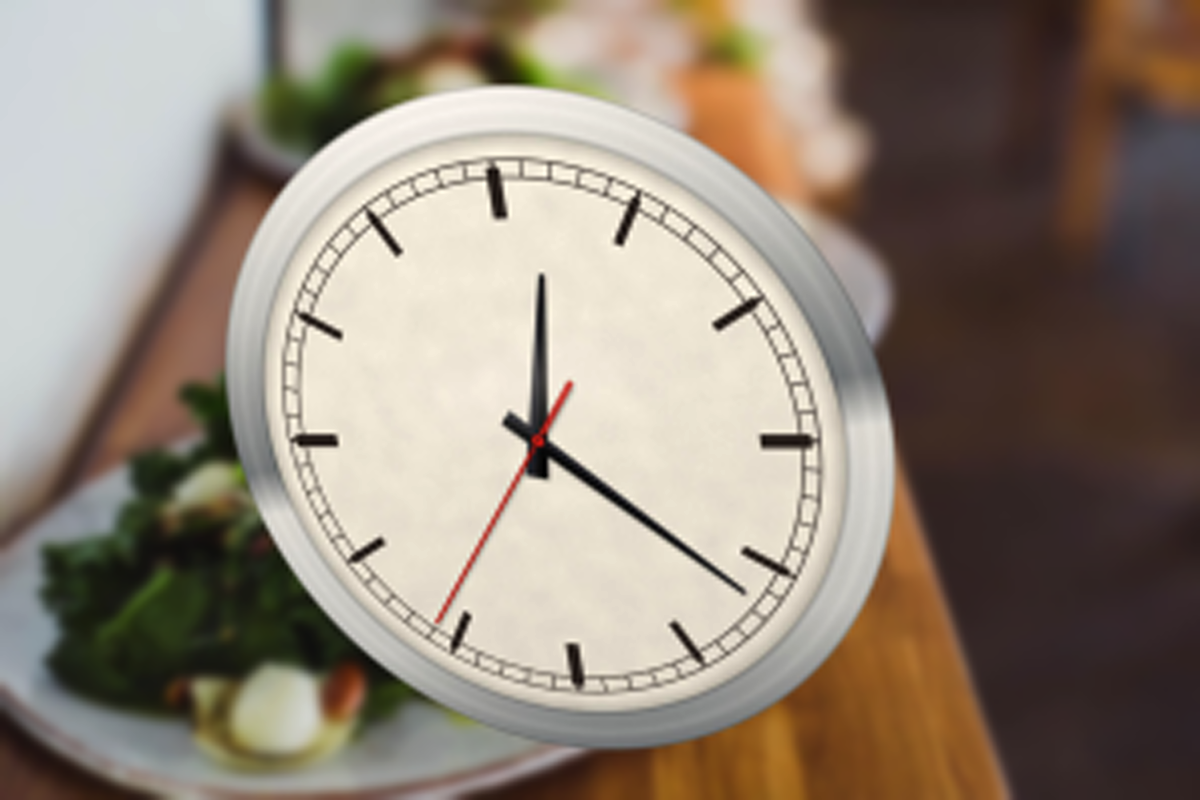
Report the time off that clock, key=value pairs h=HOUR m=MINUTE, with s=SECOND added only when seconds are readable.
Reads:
h=12 m=21 s=36
